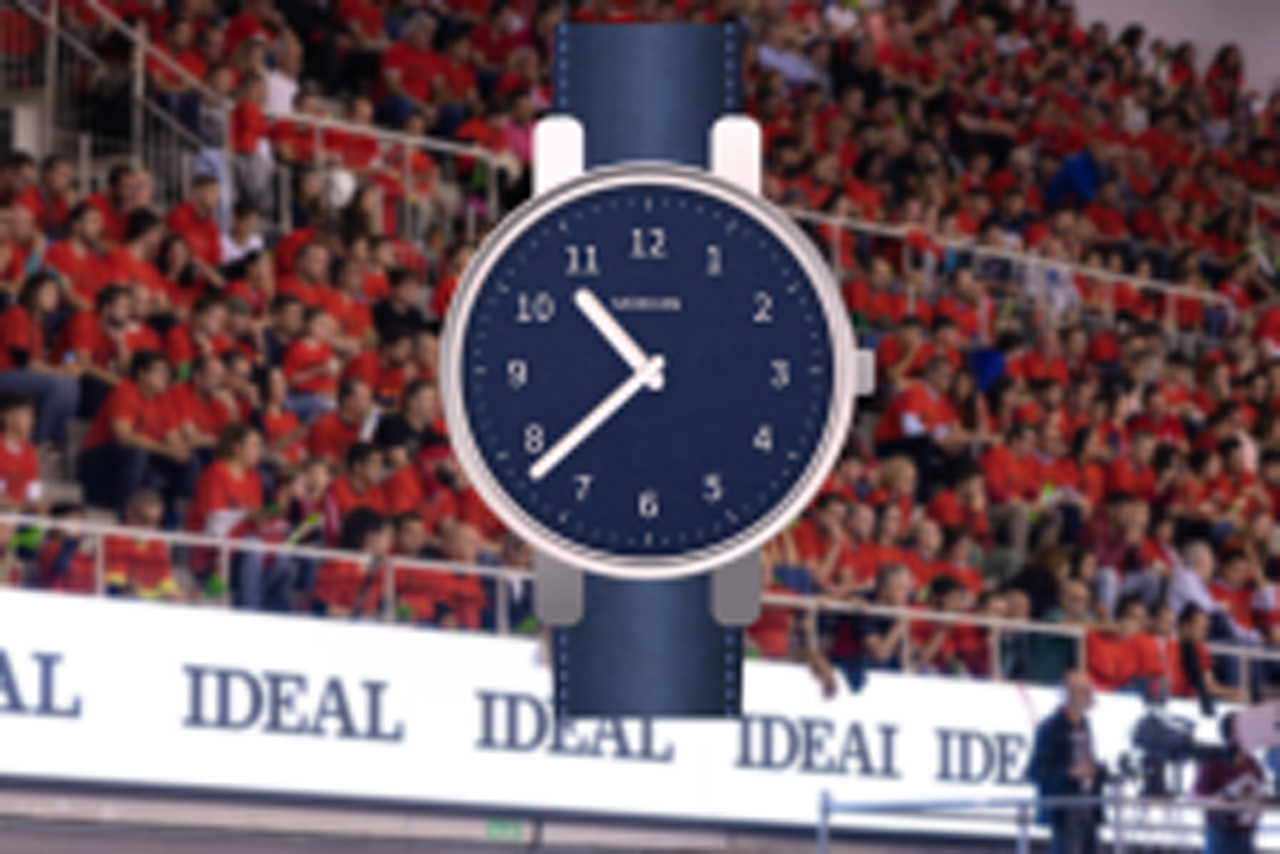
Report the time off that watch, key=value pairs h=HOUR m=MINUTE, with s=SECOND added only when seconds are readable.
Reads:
h=10 m=38
